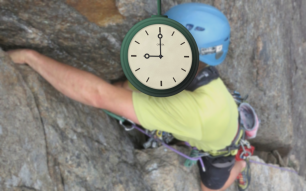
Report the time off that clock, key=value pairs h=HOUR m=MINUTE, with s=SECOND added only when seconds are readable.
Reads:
h=9 m=0
